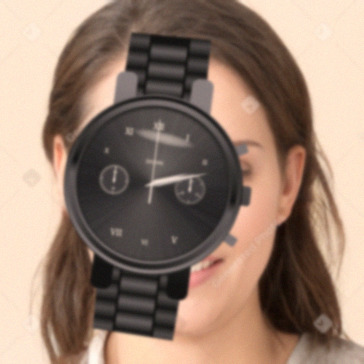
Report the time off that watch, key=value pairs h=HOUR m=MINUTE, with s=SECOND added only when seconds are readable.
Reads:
h=2 m=12
